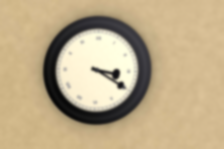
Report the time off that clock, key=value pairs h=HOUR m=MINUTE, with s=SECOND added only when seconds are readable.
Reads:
h=3 m=20
